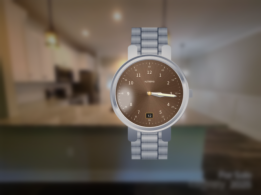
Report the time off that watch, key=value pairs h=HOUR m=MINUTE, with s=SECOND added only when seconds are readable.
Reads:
h=3 m=16
